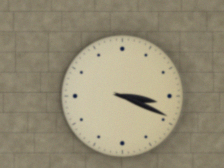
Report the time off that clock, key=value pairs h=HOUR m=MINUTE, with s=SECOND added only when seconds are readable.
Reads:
h=3 m=19
